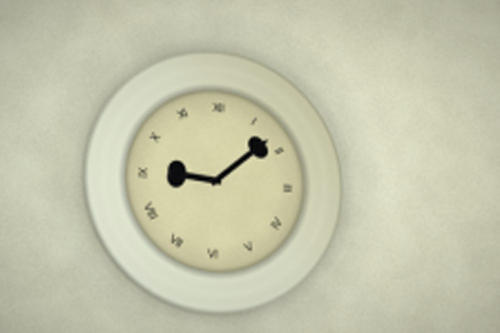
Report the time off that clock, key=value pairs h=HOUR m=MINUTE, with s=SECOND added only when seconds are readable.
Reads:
h=9 m=8
